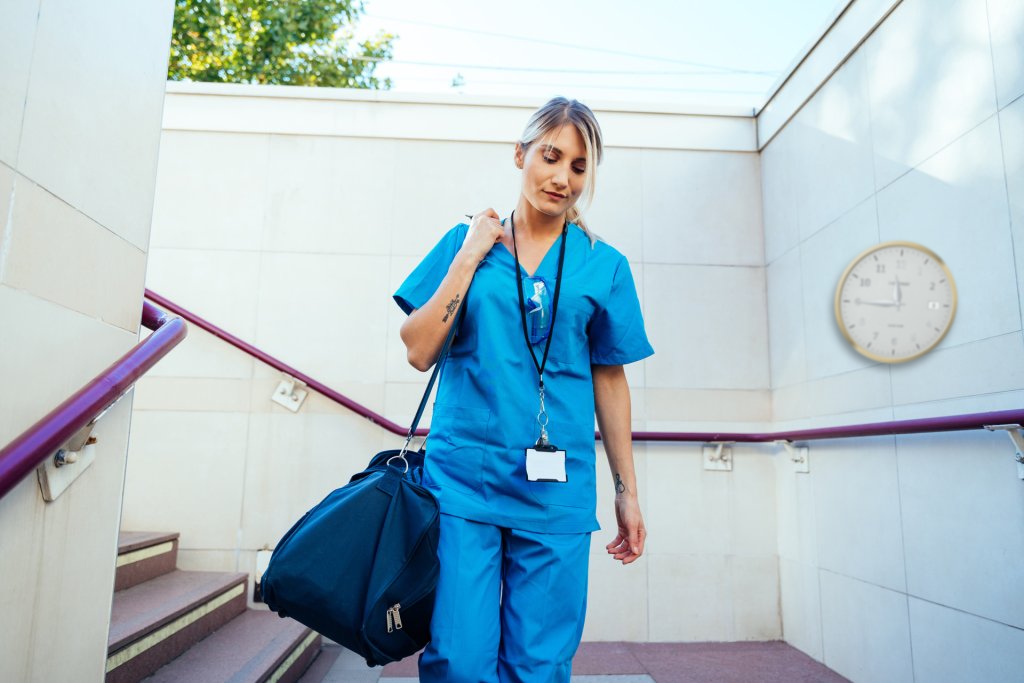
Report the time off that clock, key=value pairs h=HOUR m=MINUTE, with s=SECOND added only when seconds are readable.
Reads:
h=11 m=45
